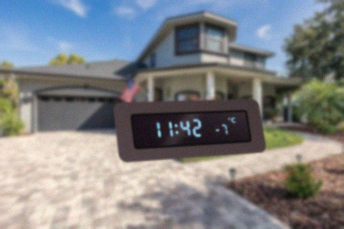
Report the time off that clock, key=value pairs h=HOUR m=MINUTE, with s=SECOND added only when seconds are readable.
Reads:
h=11 m=42
